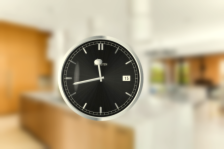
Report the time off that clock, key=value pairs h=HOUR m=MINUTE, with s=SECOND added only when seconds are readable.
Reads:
h=11 m=43
